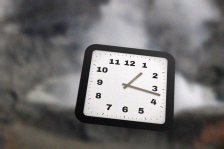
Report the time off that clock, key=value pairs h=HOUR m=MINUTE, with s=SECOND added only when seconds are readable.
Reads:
h=1 m=17
